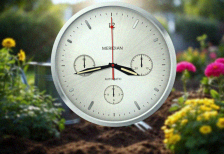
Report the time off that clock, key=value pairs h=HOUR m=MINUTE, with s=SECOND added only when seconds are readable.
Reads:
h=3 m=43
